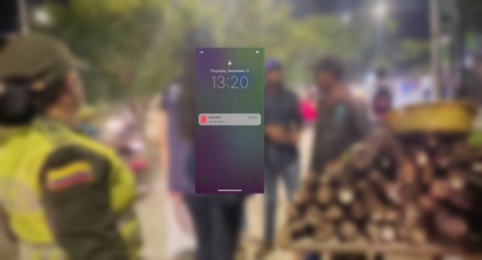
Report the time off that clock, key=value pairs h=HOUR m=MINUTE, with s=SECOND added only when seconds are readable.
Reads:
h=13 m=20
